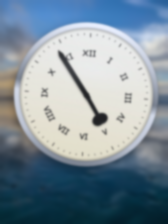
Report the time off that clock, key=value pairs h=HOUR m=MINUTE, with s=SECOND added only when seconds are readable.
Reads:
h=4 m=54
